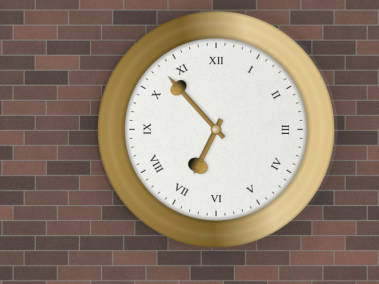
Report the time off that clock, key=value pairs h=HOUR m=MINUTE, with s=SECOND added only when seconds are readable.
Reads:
h=6 m=53
